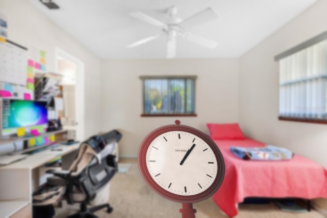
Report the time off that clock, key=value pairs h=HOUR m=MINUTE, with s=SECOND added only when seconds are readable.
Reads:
h=1 m=6
